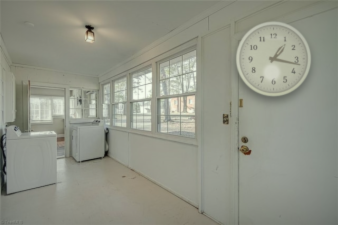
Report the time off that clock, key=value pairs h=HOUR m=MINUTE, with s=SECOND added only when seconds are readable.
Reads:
h=1 m=17
